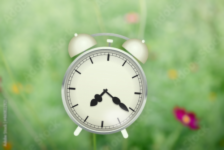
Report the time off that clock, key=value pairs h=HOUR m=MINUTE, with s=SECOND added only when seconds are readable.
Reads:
h=7 m=21
